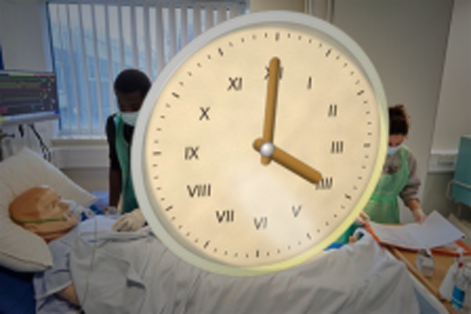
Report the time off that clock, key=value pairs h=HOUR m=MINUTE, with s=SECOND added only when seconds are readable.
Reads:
h=4 m=0
